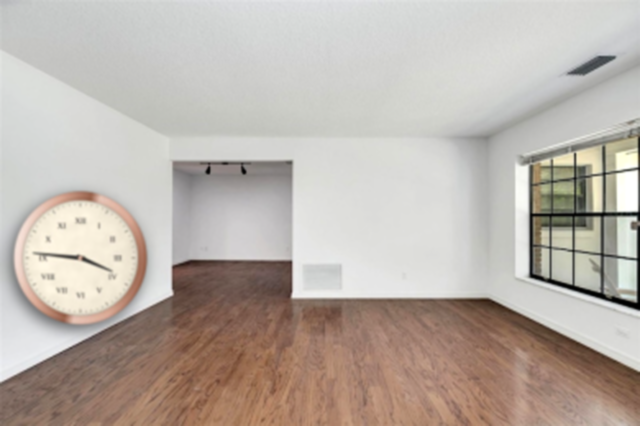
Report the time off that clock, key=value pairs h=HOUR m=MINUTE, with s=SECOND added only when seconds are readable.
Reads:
h=3 m=46
